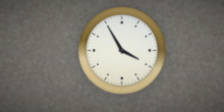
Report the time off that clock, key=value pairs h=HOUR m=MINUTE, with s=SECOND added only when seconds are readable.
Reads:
h=3 m=55
